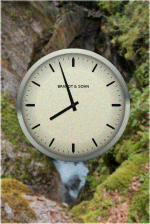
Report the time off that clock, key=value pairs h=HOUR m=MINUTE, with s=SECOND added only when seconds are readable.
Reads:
h=7 m=57
